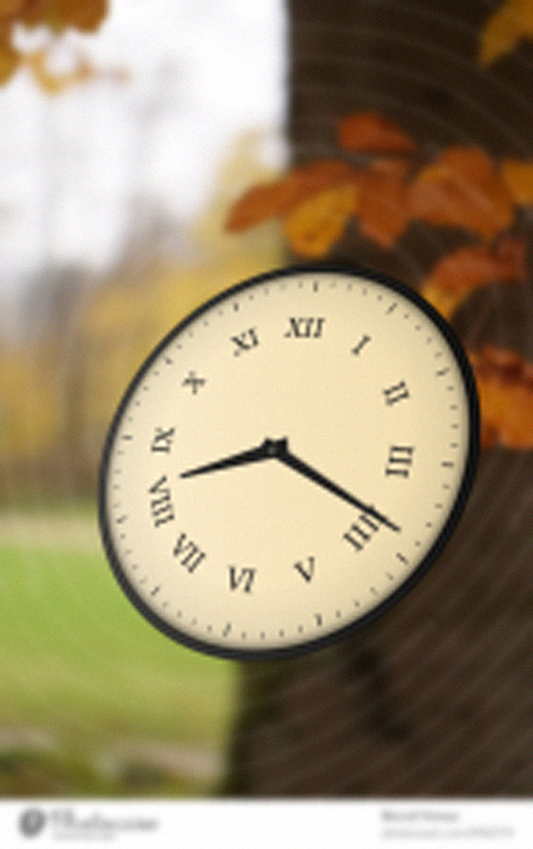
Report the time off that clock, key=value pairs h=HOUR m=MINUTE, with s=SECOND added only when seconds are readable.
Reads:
h=8 m=19
